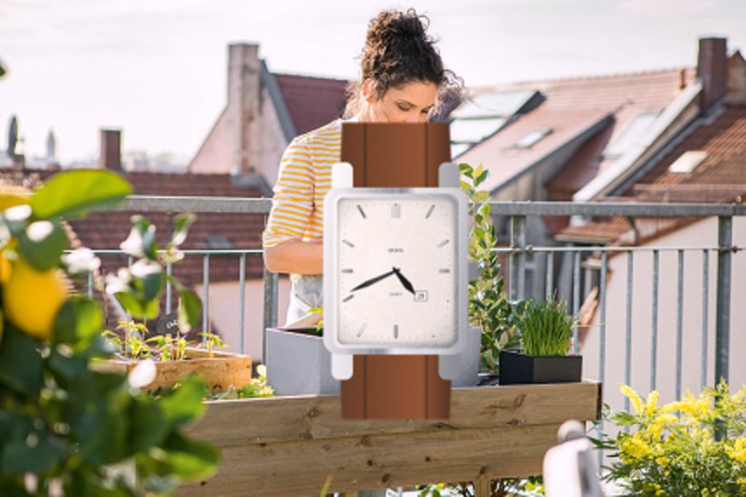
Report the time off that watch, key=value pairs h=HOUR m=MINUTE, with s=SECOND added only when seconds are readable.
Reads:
h=4 m=41
